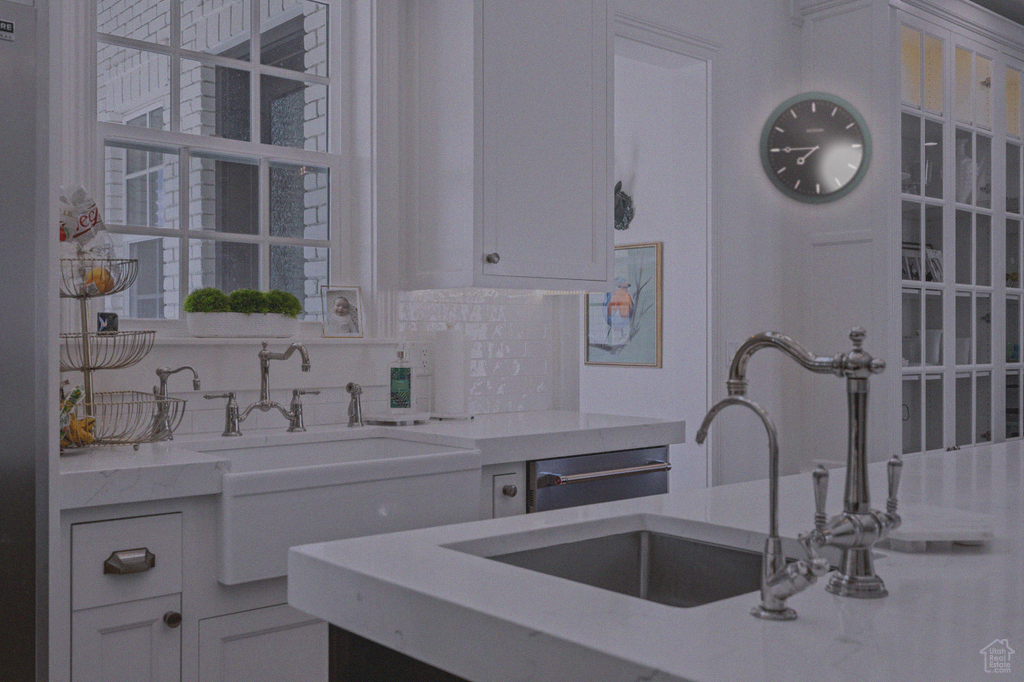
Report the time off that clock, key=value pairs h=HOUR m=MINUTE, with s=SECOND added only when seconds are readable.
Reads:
h=7 m=45
